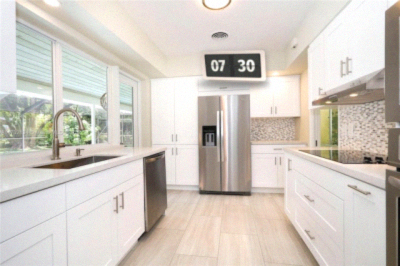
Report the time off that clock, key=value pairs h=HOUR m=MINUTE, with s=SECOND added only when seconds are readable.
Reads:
h=7 m=30
